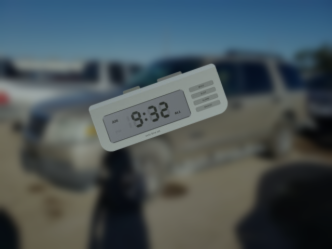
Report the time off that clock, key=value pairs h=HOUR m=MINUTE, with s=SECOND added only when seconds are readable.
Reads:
h=9 m=32
